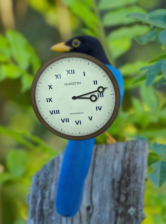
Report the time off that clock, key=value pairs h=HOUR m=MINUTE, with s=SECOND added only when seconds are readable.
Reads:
h=3 m=13
